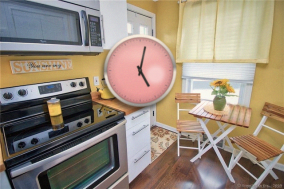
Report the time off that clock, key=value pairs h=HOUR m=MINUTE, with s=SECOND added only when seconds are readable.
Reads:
h=5 m=2
